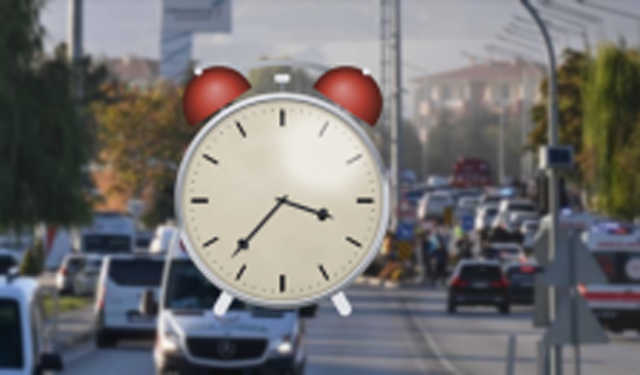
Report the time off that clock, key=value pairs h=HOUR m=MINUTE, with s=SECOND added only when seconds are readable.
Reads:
h=3 m=37
